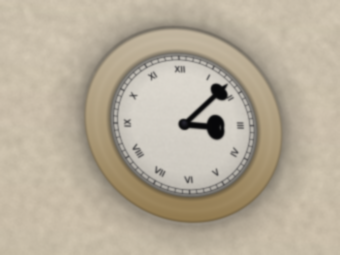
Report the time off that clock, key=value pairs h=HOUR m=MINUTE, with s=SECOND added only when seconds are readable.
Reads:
h=3 m=8
